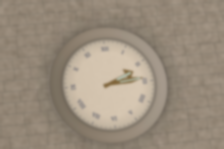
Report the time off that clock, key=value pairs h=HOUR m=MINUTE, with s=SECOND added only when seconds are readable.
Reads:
h=2 m=14
